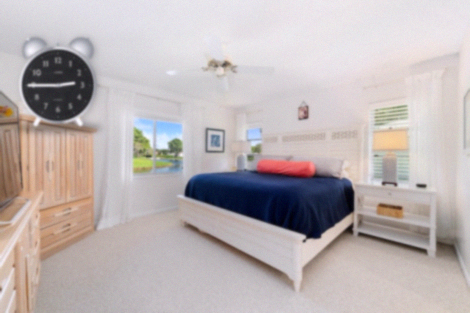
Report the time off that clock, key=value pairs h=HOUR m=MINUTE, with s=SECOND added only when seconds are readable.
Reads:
h=2 m=45
